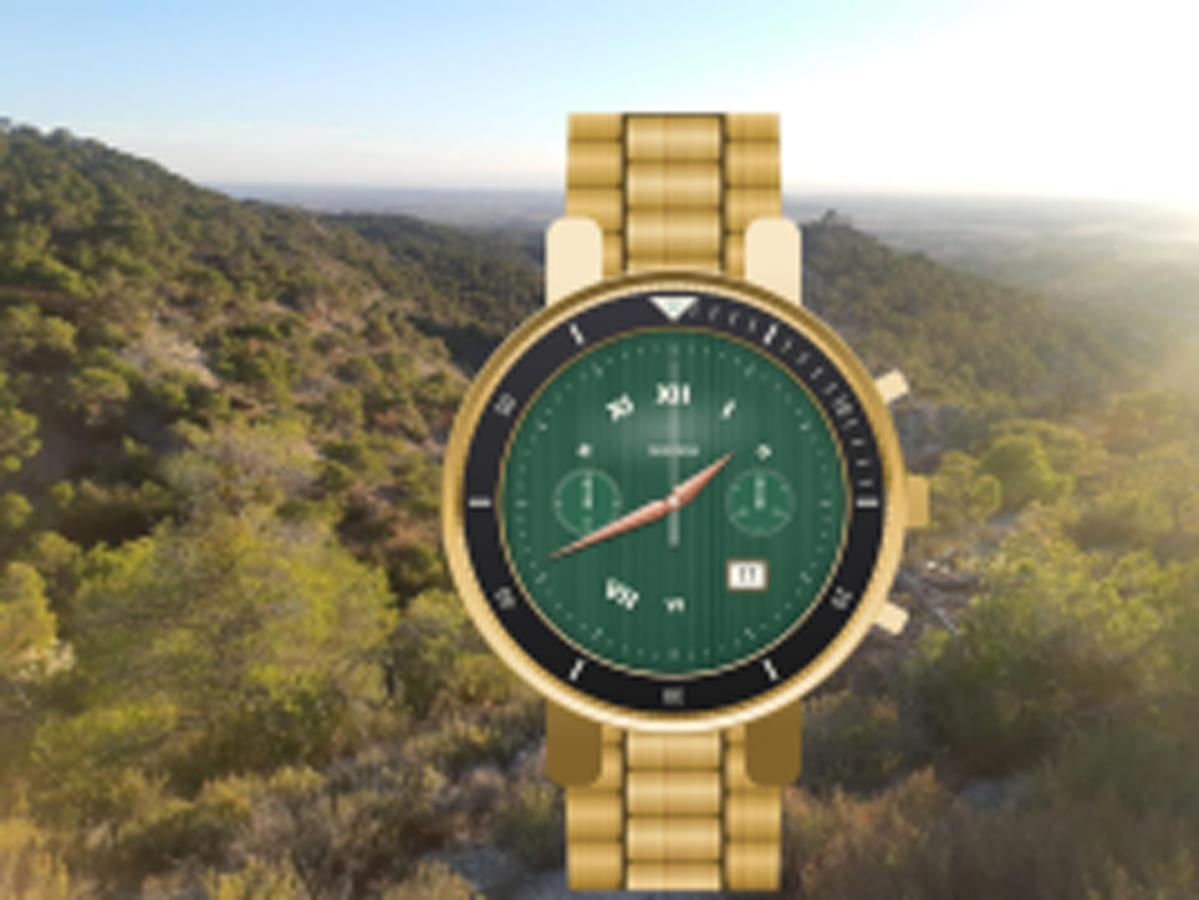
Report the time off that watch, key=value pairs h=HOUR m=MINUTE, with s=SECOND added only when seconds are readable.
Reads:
h=1 m=41
